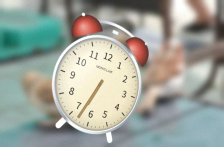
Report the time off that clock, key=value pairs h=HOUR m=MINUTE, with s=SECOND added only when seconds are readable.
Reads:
h=6 m=33
